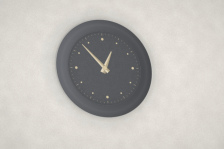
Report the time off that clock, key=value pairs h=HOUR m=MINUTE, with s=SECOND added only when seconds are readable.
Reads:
h=12 m=53
